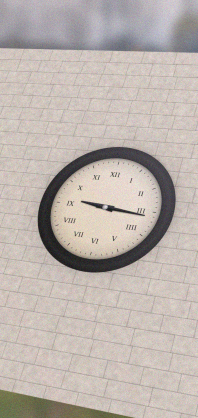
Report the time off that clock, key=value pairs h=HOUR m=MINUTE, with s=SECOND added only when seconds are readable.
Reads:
h=9 m=16
